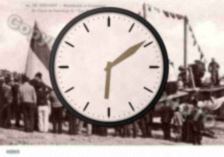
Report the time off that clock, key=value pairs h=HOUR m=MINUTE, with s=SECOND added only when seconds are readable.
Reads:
h=6 m=9
